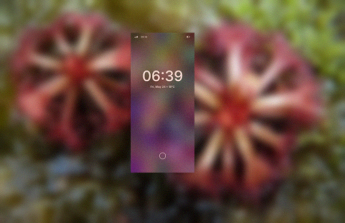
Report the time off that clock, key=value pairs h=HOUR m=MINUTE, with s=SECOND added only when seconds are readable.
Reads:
h=6 m=39
